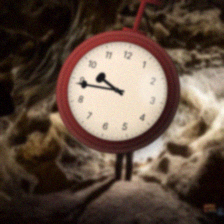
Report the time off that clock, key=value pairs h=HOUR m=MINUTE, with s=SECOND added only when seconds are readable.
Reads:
h=9 m=44
